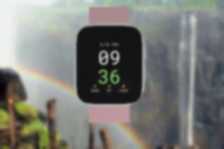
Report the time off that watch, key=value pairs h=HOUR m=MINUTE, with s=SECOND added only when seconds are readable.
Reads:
h=9 m=36
